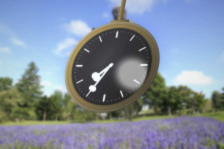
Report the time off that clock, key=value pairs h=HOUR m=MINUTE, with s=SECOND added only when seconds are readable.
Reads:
h=7 m=35
